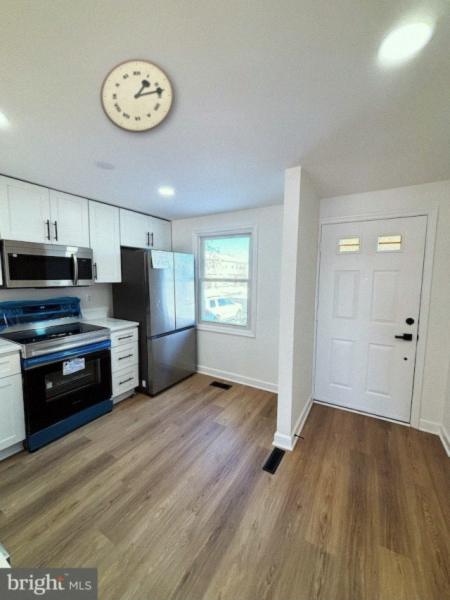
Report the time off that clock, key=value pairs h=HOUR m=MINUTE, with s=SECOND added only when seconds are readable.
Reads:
h=1 m=13
